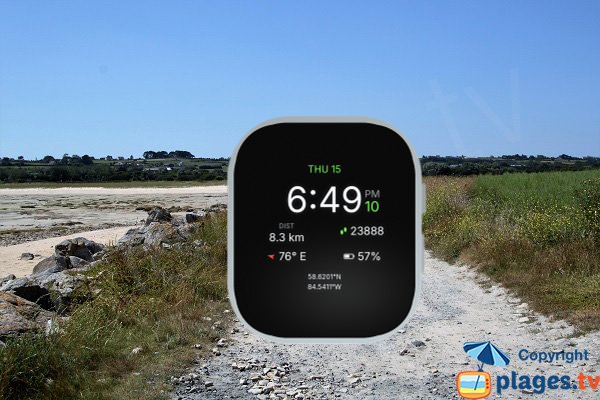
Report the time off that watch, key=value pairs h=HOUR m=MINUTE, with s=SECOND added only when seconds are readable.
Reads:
h=6 m=49 s=10
